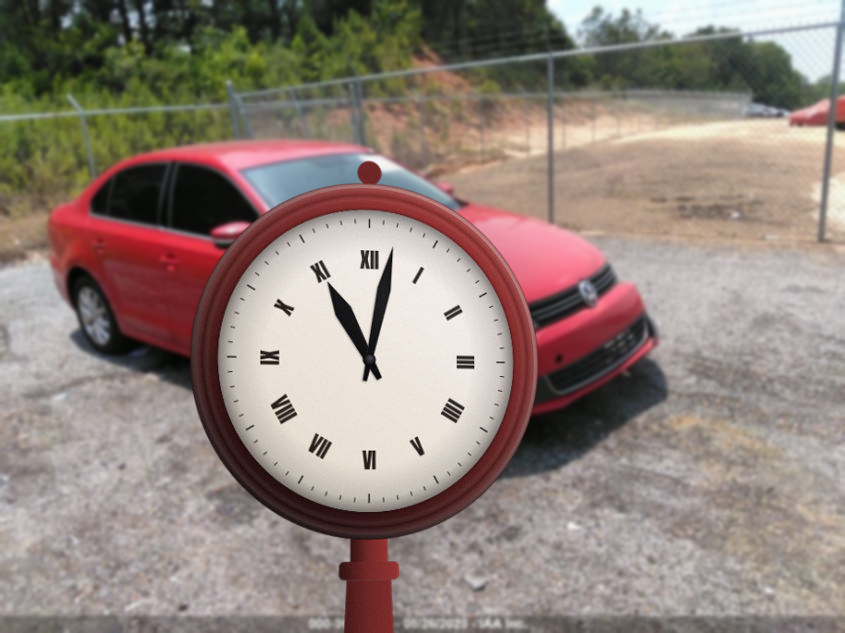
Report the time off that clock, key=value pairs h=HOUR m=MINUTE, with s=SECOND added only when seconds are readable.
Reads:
h=11 m=2
